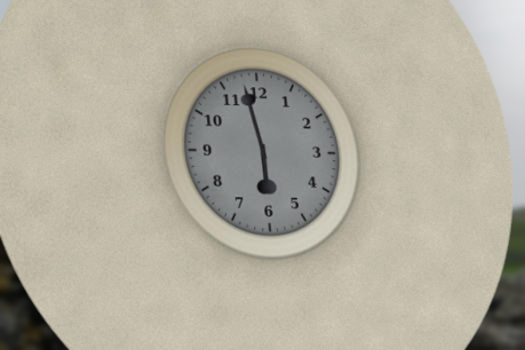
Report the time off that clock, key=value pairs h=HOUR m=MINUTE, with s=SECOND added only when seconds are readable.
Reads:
h=5 m=58
